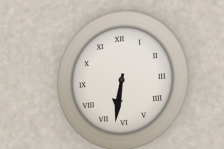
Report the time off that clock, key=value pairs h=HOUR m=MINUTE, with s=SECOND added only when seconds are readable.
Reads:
h=6 m=32
